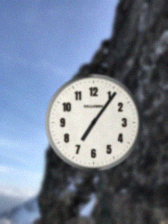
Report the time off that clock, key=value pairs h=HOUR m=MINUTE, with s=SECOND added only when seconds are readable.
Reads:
h=7 m=6
